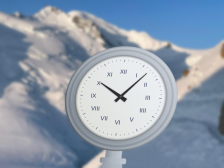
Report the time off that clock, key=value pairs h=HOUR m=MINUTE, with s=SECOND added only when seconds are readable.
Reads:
h=10 m=7
